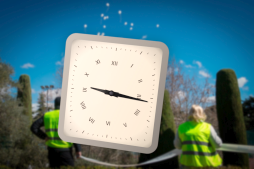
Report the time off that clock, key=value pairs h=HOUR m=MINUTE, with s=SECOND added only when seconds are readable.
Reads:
h=9 m=16
